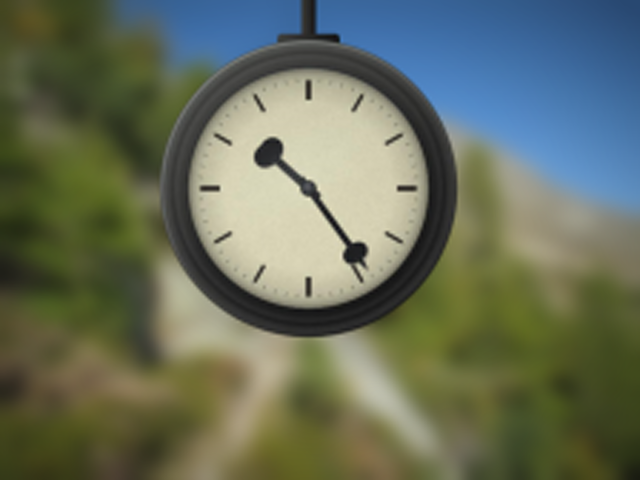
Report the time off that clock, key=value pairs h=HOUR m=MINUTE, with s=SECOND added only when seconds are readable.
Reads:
h=10 m=24
